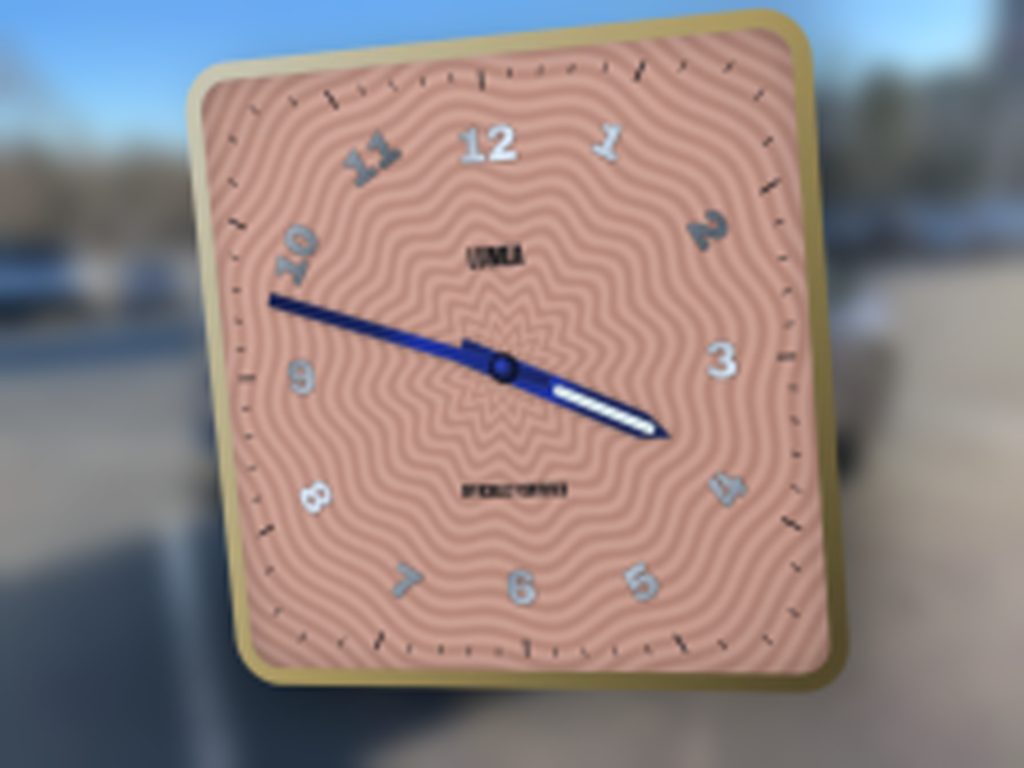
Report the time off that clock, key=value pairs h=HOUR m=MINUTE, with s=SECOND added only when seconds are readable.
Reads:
h=3 m=48
